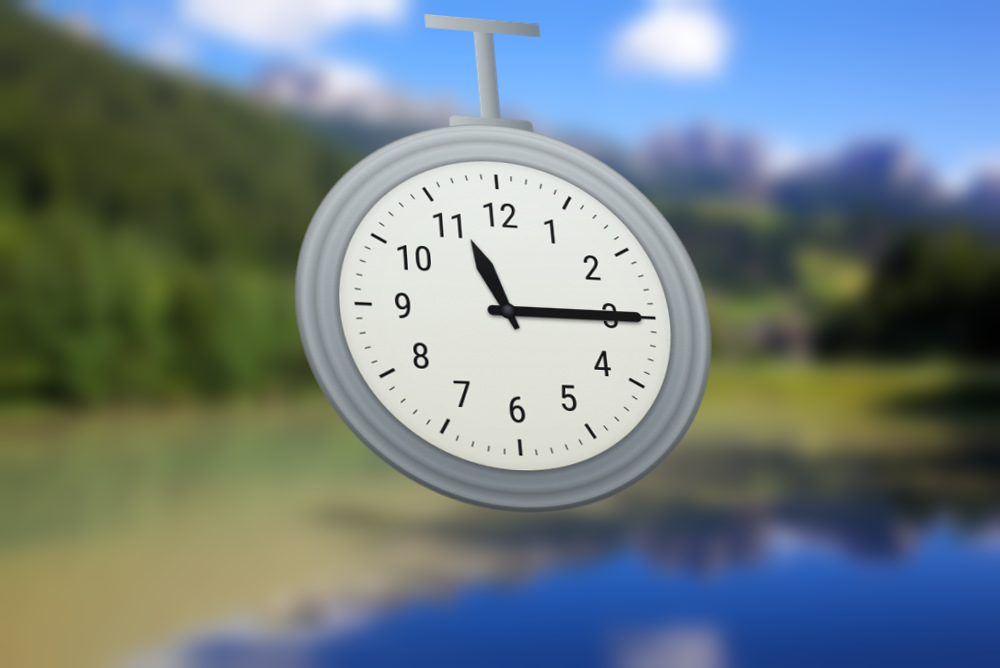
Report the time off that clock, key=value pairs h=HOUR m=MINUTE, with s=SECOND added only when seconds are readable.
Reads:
h=11 m=15
